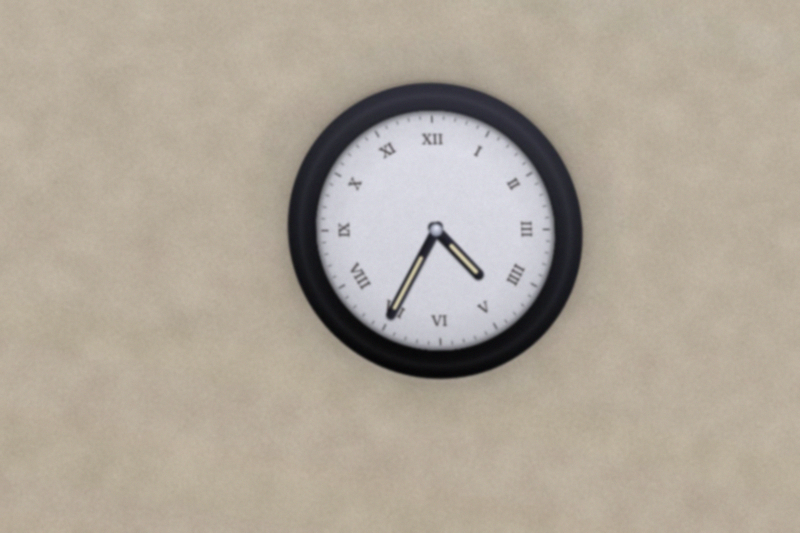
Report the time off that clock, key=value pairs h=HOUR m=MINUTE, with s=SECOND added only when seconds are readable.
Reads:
h=4 m=35
